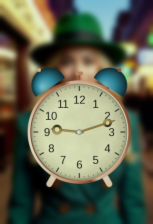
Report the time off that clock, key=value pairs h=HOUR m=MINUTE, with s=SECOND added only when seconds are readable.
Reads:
h=9 m=12
